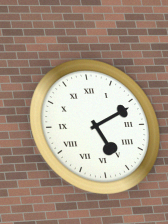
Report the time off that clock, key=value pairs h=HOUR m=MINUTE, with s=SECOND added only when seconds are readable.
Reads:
h=5 m=11
